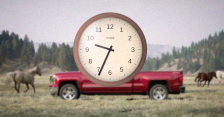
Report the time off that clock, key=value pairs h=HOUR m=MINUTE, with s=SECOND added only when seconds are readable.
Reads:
h=9 m=34
